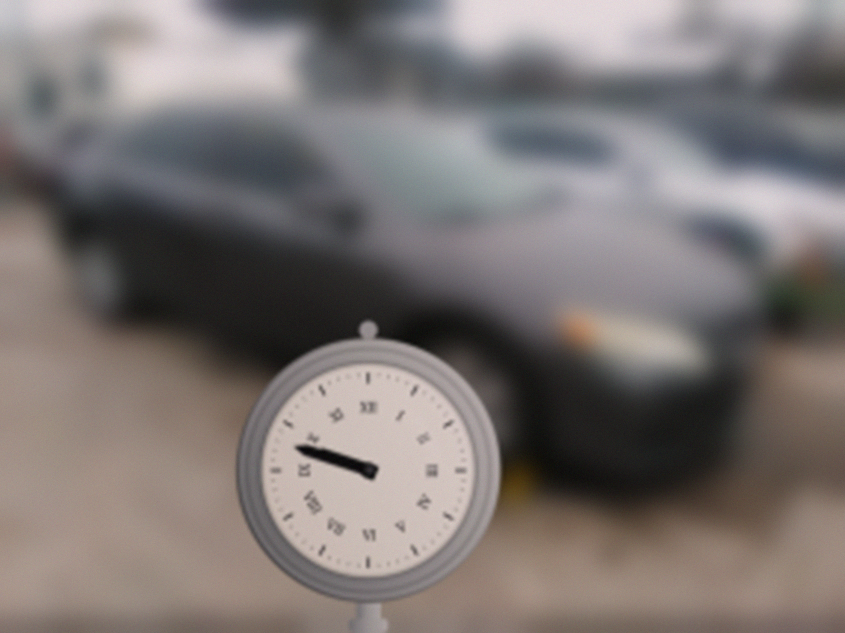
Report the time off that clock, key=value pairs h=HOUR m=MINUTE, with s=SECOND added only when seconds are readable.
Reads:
h=9 m=48
